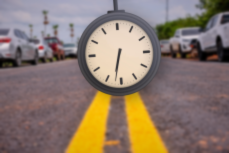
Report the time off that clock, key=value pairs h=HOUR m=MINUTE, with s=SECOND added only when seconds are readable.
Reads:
h=6 m=32
